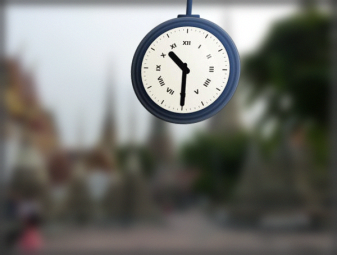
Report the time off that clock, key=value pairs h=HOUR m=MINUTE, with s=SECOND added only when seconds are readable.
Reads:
h=10 m=30
